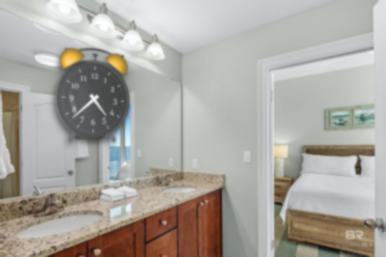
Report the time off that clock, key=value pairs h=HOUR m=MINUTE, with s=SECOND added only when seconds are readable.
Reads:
h=4 m=38
